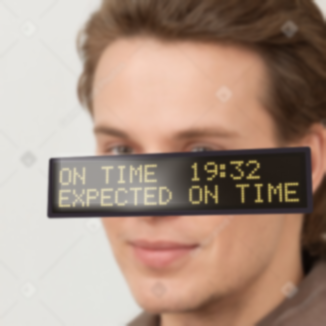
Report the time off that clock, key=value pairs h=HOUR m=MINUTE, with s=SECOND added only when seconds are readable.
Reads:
h=19 m=32
